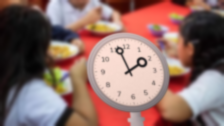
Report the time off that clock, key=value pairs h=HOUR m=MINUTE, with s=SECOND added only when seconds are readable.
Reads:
h=1 m=57
